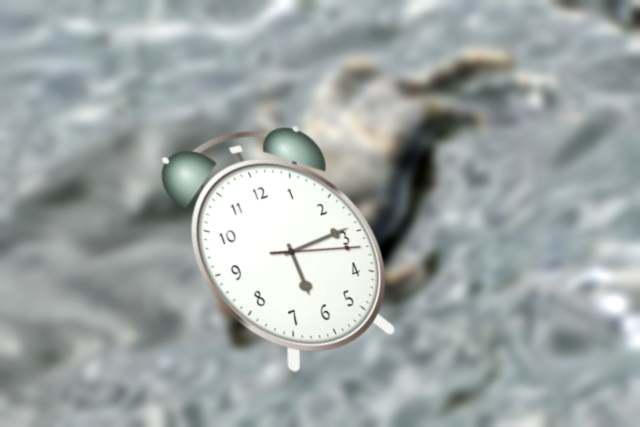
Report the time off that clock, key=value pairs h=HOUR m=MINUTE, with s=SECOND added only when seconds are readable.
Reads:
h=6 m=14 s=17
